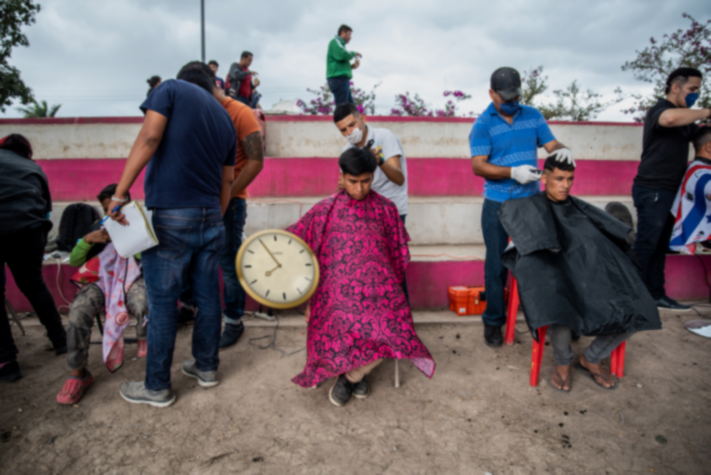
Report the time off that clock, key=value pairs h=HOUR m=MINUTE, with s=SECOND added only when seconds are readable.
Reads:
h=7 m=55
